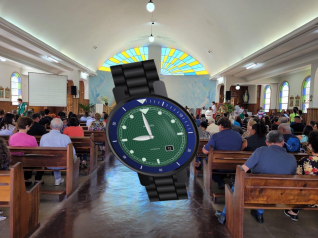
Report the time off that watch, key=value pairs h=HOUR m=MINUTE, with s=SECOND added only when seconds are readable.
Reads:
h=8 m=59
